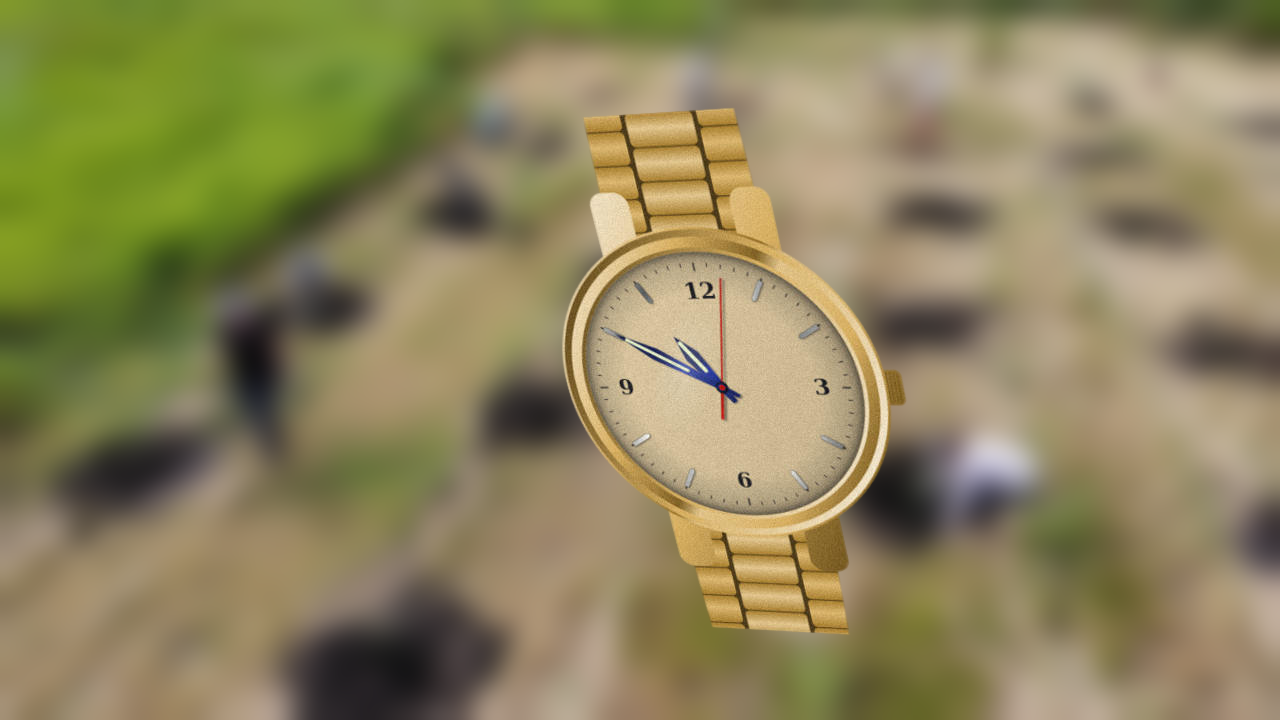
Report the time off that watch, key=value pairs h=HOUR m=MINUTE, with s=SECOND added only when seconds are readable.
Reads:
h=10 m=50 s=2
